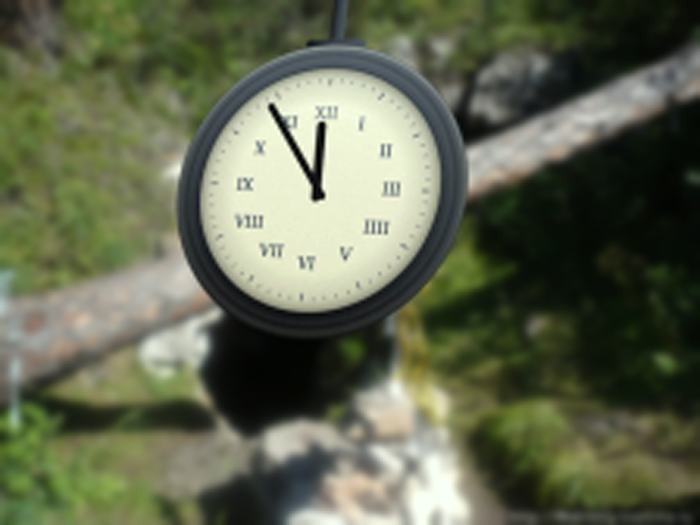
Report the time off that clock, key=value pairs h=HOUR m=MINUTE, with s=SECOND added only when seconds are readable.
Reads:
h=11 m=54
